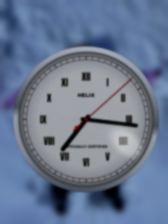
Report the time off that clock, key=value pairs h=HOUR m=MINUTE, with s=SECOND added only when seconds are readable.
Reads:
h=7 m=16 s=8
